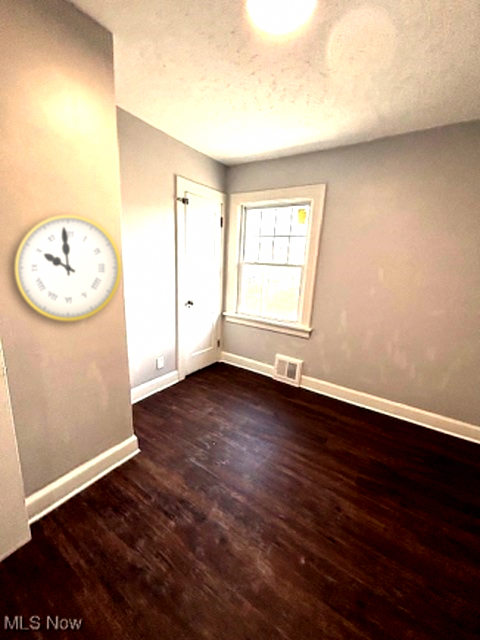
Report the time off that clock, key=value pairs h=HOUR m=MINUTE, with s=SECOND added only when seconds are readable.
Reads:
h=9 m=59
